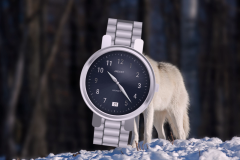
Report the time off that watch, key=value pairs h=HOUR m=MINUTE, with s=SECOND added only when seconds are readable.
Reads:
h=10 m=23
